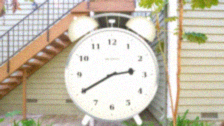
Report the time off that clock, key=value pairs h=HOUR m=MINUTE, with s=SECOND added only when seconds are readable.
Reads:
h=2 m=40
